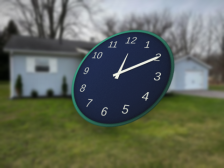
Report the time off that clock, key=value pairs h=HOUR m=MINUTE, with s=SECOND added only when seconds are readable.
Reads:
h=12 m=10
